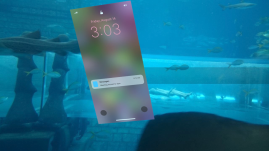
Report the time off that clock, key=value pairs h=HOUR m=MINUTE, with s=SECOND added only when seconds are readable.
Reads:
h=3 m=3
